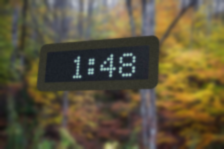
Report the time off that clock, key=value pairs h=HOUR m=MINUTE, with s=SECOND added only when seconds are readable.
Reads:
h=1 m=48
